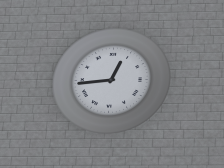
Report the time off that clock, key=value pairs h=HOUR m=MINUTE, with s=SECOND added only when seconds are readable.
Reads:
h=12 m=44
